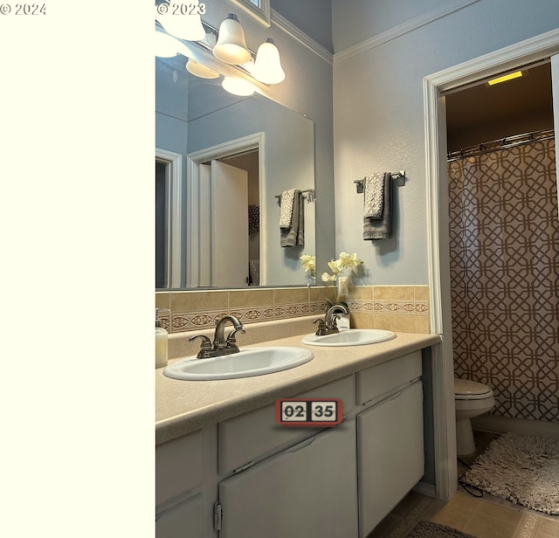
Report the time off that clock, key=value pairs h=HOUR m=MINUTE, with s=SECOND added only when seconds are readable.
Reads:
h=2 m=35
